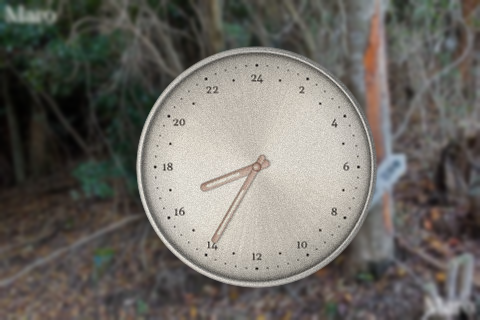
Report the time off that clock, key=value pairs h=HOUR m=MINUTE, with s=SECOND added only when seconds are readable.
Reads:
h=16 m=35
